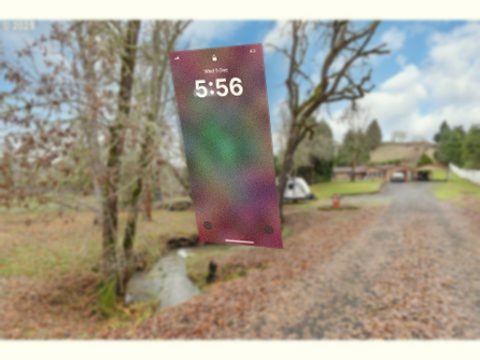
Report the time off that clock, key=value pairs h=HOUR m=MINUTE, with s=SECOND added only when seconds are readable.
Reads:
h=5 m=56
